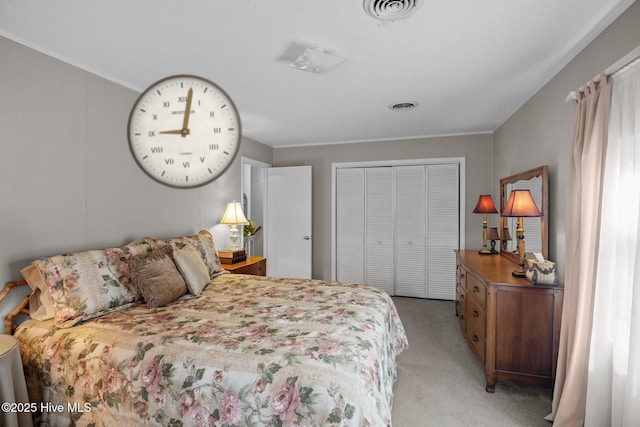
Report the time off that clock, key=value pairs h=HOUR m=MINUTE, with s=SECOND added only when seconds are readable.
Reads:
h=9 m=2
